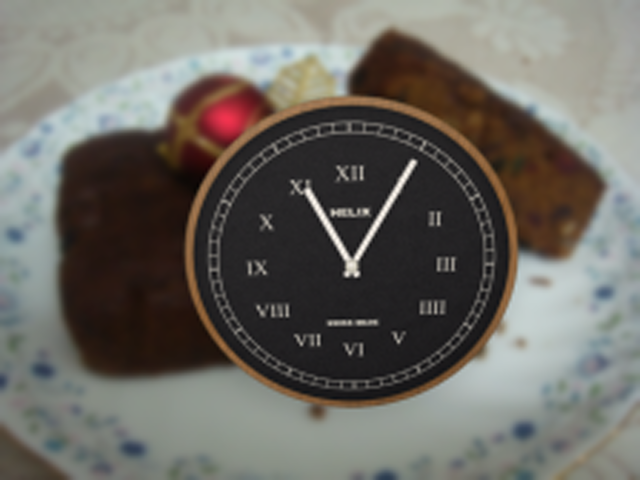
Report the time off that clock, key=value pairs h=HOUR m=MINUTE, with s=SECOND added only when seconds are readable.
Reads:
h=11 m=5
